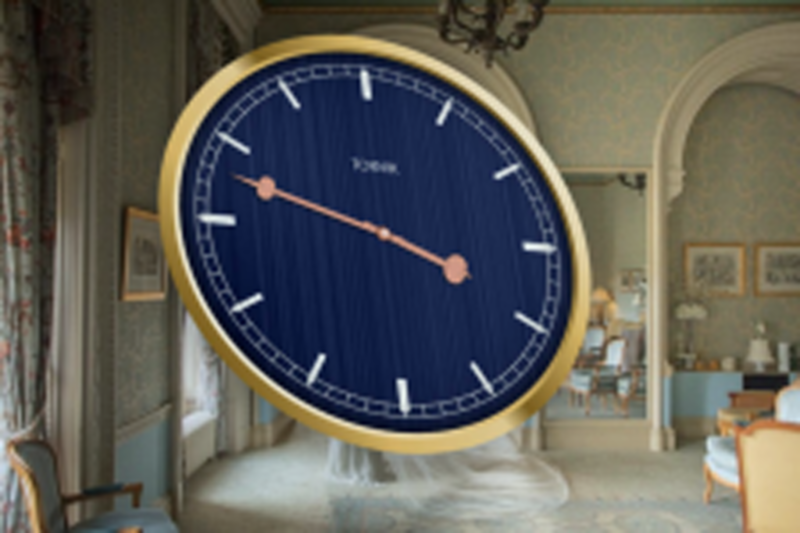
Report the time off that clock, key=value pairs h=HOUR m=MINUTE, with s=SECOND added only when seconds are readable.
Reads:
h=3 m=48
